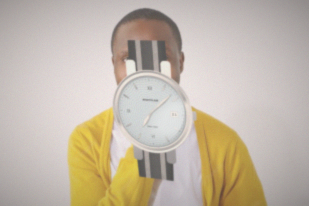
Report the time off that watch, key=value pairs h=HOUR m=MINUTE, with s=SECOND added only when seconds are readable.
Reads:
h=7 m=8
